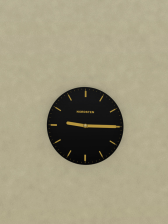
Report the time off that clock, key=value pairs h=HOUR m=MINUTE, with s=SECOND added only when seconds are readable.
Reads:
h=9 m=15
